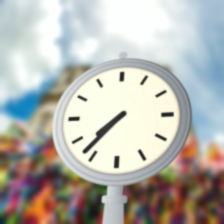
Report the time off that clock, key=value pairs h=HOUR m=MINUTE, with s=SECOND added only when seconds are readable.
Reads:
h=7 m=37
